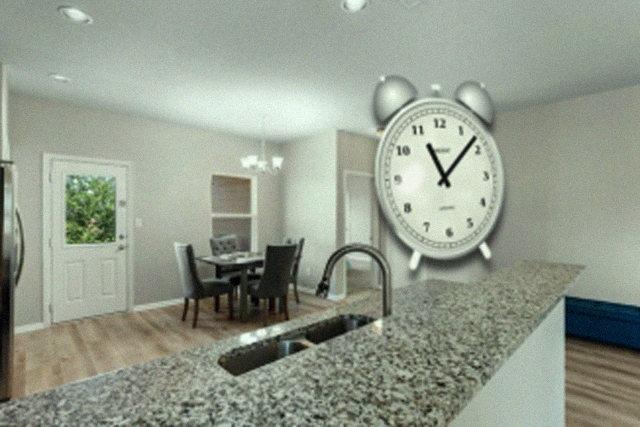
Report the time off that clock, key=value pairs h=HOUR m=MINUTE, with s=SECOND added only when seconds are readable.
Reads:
h=11 m=8
